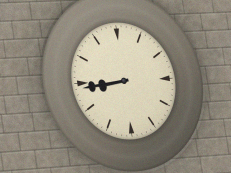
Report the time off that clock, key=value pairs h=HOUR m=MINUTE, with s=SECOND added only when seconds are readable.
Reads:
h=8 m=44
